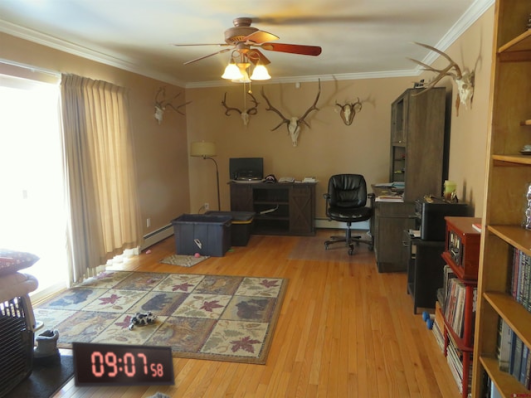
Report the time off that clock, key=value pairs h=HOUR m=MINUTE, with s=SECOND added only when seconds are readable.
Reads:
h=9 m=7 s=58
